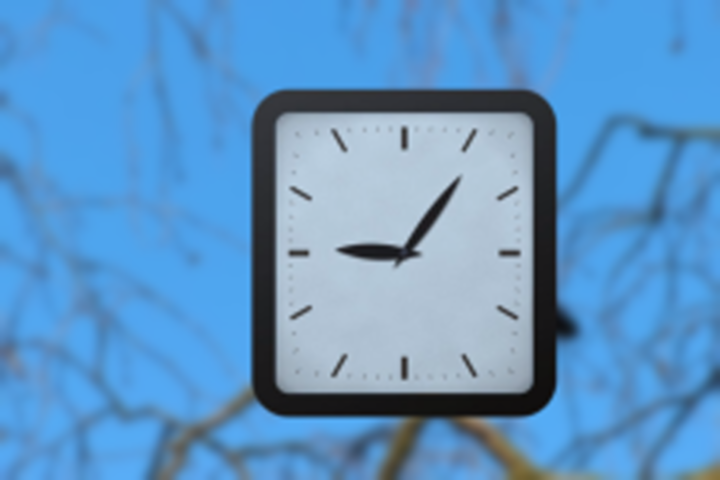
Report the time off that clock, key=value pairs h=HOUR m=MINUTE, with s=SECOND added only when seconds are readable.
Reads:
h=9 m=6
